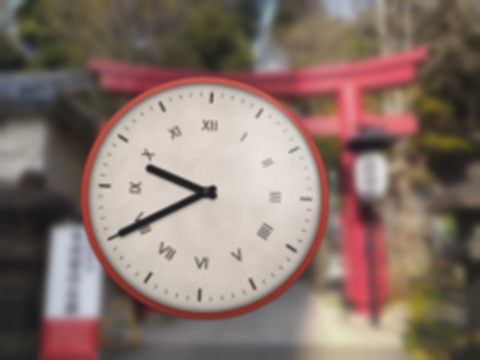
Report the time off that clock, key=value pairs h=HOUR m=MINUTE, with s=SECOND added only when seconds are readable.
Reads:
h=9 m=40
